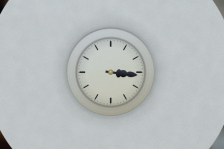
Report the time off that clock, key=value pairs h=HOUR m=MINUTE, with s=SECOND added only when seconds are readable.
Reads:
h=3 m=16
